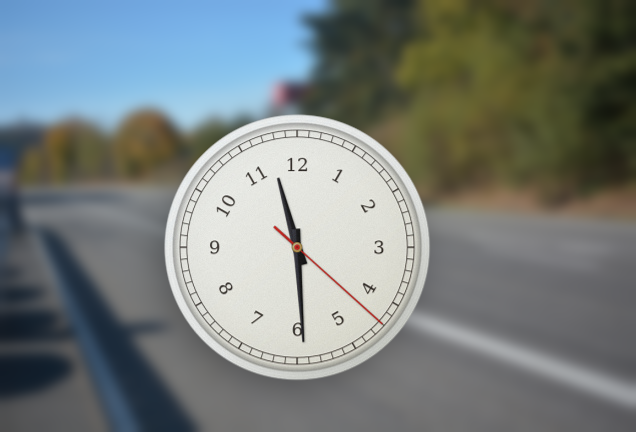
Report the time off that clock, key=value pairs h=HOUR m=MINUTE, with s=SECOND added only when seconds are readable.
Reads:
h=11 m=29 s=22
